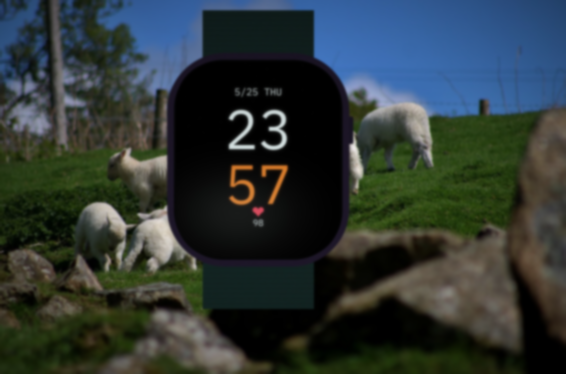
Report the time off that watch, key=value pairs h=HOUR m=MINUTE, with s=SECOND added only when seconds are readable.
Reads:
h=23 m=57
